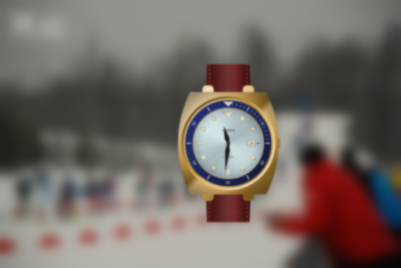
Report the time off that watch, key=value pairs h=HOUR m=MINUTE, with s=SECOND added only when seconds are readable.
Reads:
h=11 m=31
